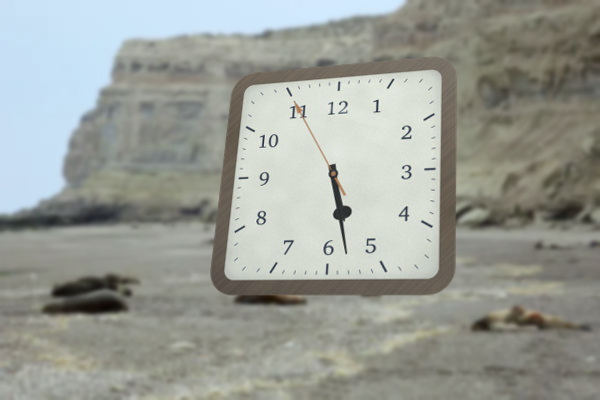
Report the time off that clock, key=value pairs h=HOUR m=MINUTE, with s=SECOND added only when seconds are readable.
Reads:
h=5 m=27 s=55
